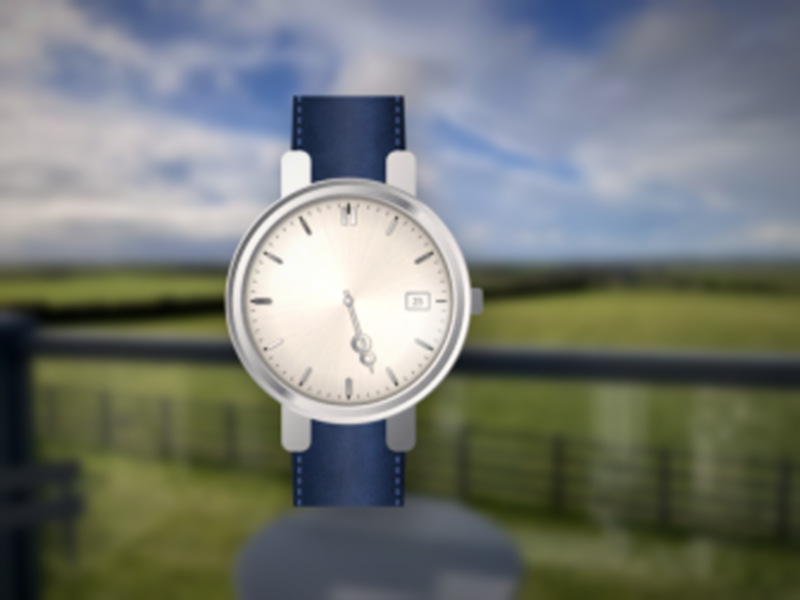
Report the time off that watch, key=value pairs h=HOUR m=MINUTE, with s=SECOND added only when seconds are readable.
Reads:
h=5 m=27
